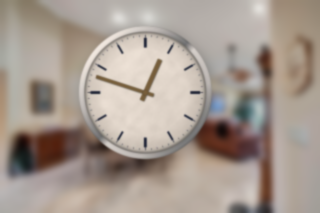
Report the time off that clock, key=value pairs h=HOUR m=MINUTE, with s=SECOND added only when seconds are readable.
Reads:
h=12 m=48
